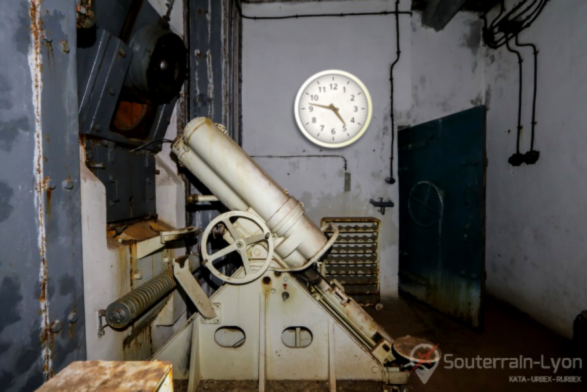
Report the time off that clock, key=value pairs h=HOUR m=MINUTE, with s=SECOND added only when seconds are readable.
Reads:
h=4 m=47
